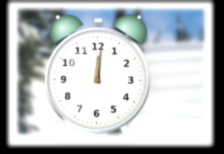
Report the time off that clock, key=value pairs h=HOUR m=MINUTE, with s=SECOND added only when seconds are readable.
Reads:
h=12 m=1
